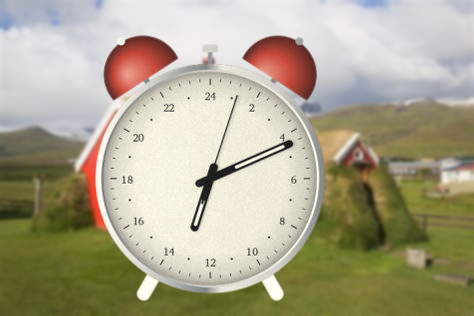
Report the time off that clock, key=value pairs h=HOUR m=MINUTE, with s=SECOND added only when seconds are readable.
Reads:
h=13 m=11 s=3
